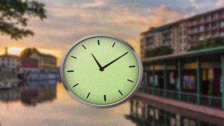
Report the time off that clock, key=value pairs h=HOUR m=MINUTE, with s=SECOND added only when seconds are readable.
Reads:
h=11 m=10
